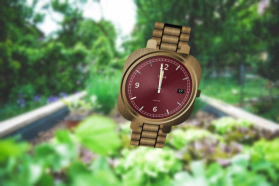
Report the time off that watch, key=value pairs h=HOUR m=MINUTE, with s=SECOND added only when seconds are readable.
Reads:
h=11 m=59
